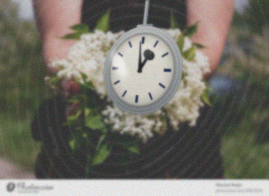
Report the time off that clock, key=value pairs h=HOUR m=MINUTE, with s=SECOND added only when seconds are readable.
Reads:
h=12 m=59
